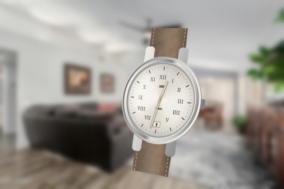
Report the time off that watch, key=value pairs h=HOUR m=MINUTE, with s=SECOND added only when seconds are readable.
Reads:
h=12 m=32
